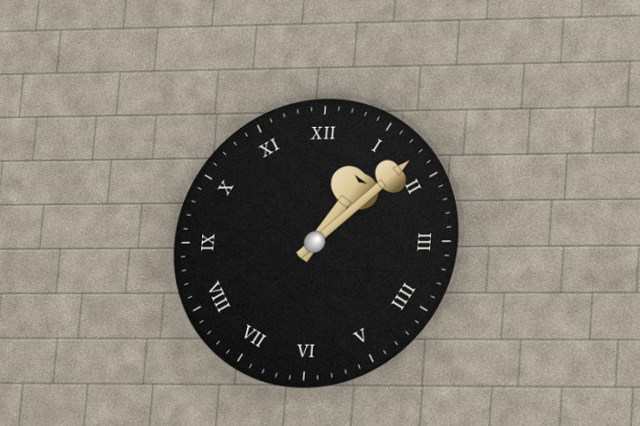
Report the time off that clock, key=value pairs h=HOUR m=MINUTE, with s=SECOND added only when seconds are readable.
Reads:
h=1 m=8
